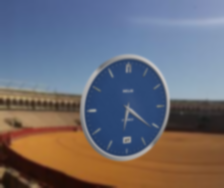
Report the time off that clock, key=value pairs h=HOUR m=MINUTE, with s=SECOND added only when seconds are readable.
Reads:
h=6 m=21
